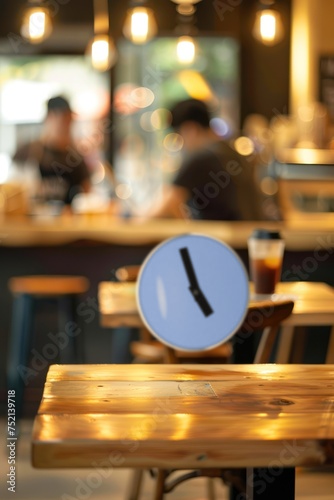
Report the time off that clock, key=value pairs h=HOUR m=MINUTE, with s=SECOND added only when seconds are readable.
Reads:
h=4 m=57
